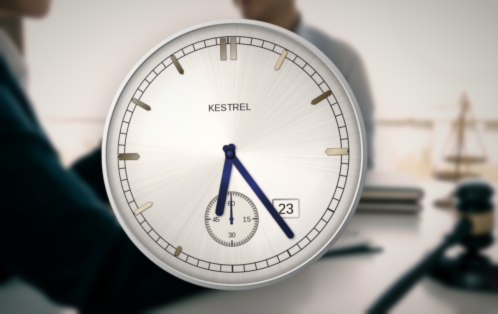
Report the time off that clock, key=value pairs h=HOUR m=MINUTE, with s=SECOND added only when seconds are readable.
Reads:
h=6 m=24
